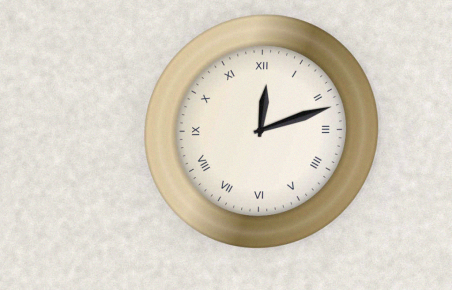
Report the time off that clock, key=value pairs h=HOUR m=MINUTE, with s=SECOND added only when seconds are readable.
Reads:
h=12 m=12
